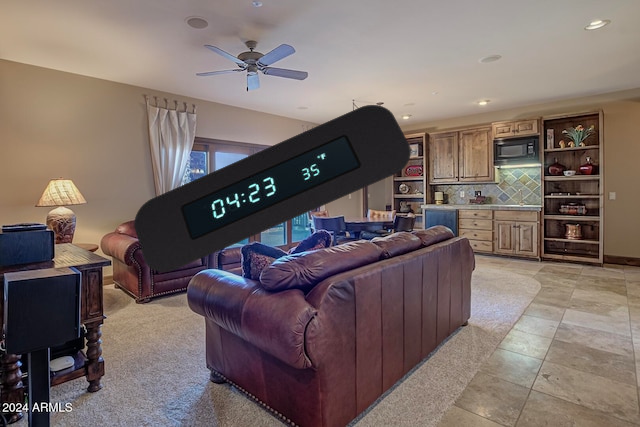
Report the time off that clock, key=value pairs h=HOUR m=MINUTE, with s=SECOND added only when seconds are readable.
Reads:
h=4 m=23
